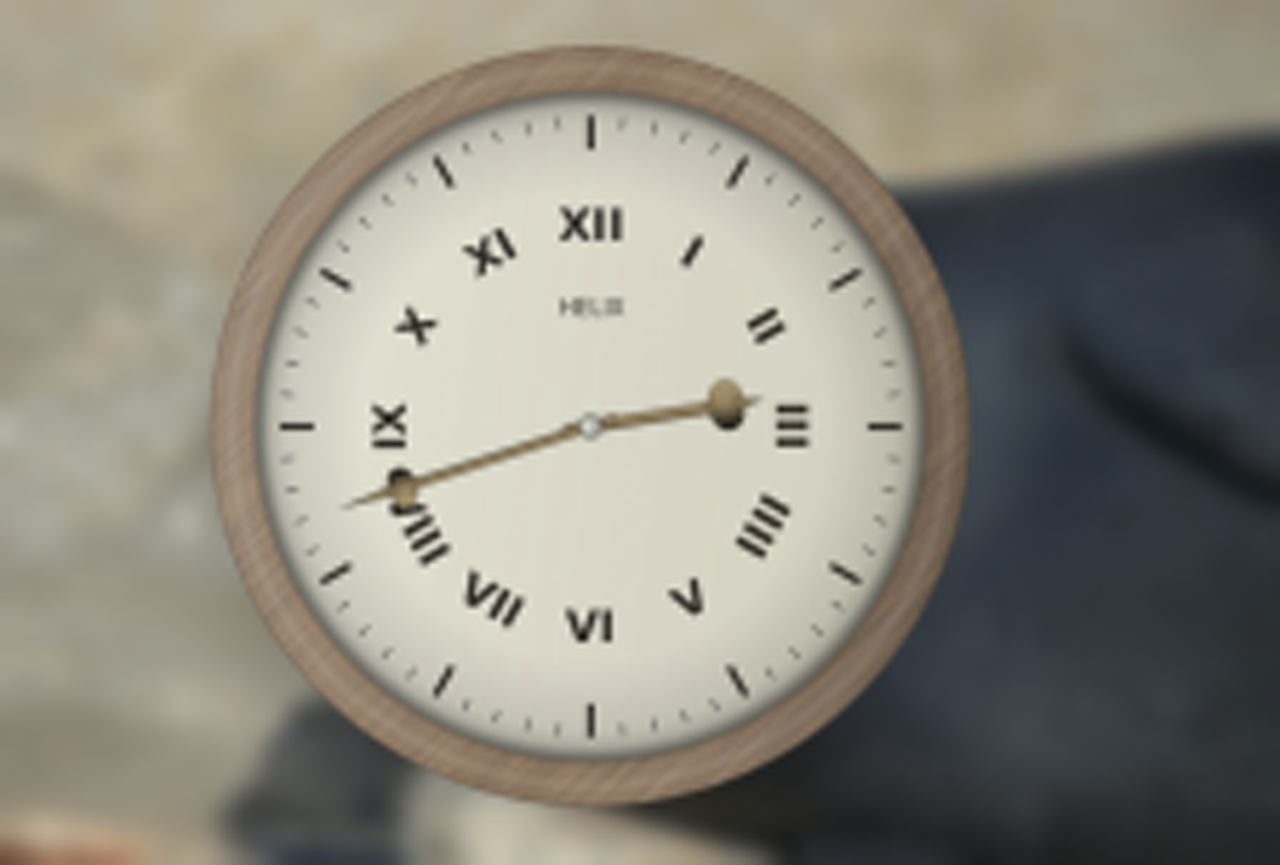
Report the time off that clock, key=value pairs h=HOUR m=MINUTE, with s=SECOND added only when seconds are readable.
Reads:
h=2 m=42
